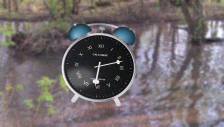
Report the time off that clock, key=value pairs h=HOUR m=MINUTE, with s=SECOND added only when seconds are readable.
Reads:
h=6 m=12
